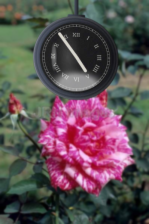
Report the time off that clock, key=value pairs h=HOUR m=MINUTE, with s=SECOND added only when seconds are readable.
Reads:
h=4 m=54
